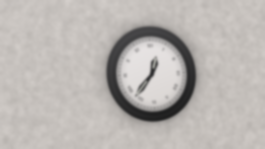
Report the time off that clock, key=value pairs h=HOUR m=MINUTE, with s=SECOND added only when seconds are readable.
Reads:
h=12 m=37
